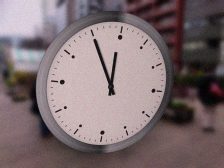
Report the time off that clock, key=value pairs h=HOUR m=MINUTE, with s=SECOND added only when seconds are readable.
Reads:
h=11 m=55
